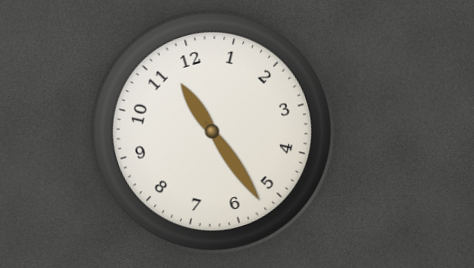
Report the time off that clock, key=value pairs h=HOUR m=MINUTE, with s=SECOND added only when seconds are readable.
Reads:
h=11 m=27
